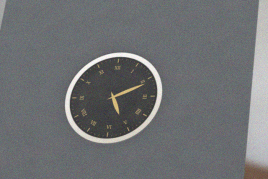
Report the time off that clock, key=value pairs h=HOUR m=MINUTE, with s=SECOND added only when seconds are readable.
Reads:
h=5 m=11
